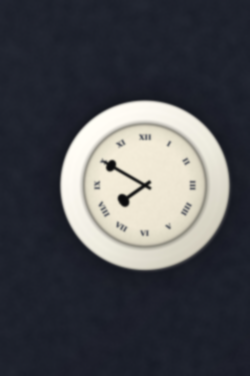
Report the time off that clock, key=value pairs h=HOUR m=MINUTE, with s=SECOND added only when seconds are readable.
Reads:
h=7 m=50
